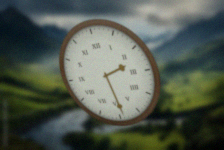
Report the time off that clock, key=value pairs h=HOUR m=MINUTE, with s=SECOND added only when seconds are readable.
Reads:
h=2 m=29
